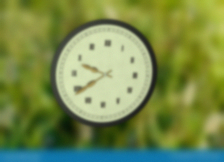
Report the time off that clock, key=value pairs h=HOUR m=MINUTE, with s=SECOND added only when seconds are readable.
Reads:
h=9 m=39
